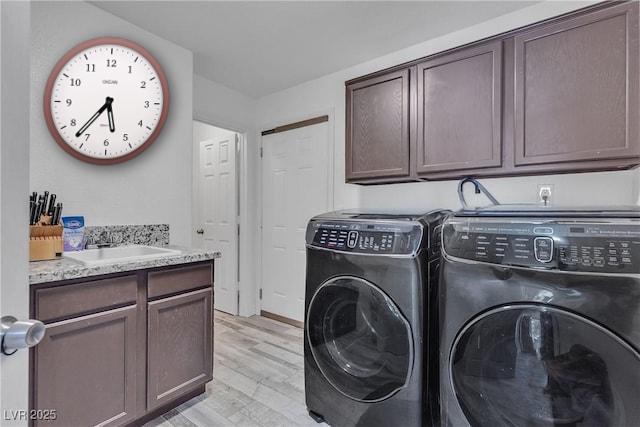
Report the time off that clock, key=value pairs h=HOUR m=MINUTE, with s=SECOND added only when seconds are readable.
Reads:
h=5 m=37
